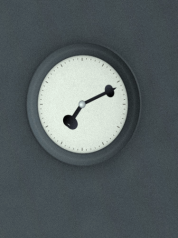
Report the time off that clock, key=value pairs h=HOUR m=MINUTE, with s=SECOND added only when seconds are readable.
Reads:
h=7 m=11
